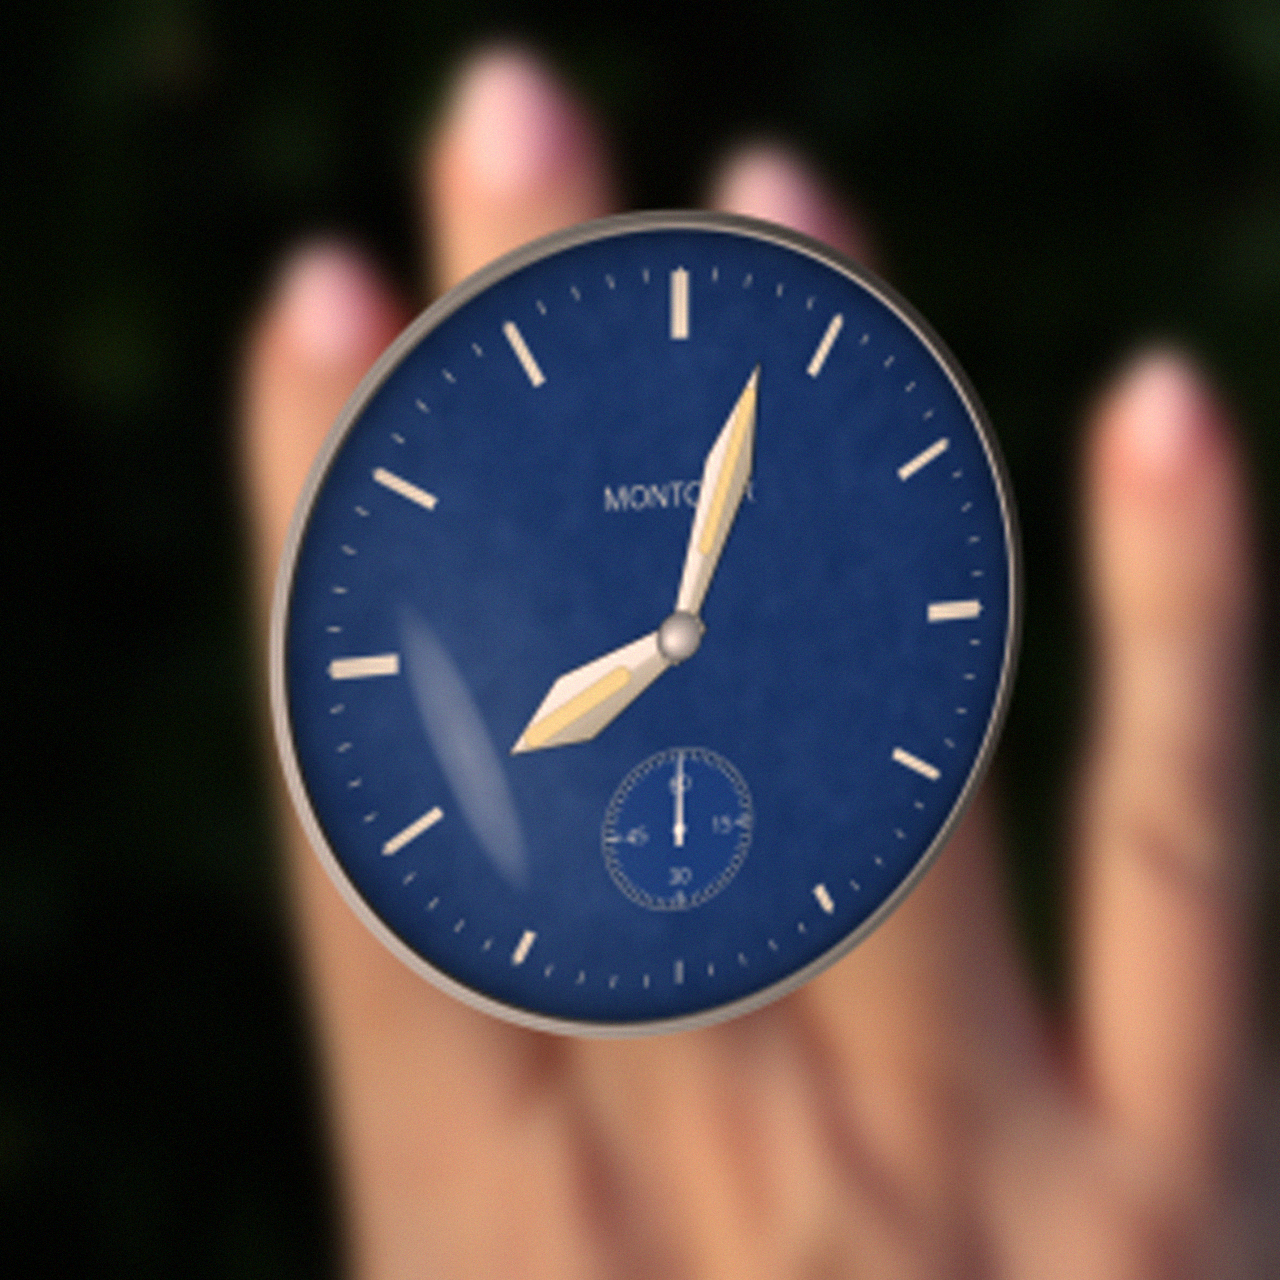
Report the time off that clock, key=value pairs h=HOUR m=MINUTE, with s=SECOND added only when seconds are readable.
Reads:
h=8 m=3
